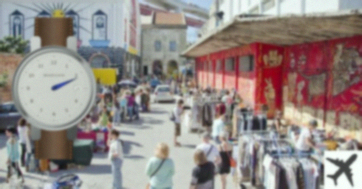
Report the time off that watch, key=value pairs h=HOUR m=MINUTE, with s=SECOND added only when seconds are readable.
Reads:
h=2 m=11
